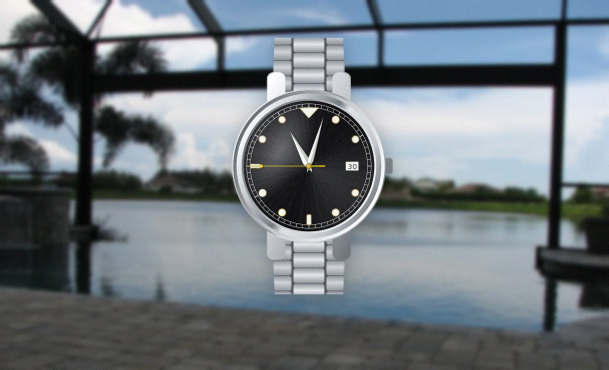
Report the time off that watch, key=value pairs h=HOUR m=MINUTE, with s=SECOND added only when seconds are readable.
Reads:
h=11 m=2 s=45
